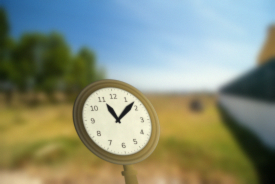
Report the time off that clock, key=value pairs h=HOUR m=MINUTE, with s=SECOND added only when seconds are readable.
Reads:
h=11 m=8
